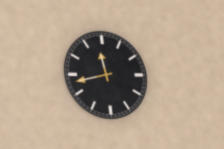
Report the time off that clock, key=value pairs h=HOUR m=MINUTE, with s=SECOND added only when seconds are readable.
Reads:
h=11 m=43
